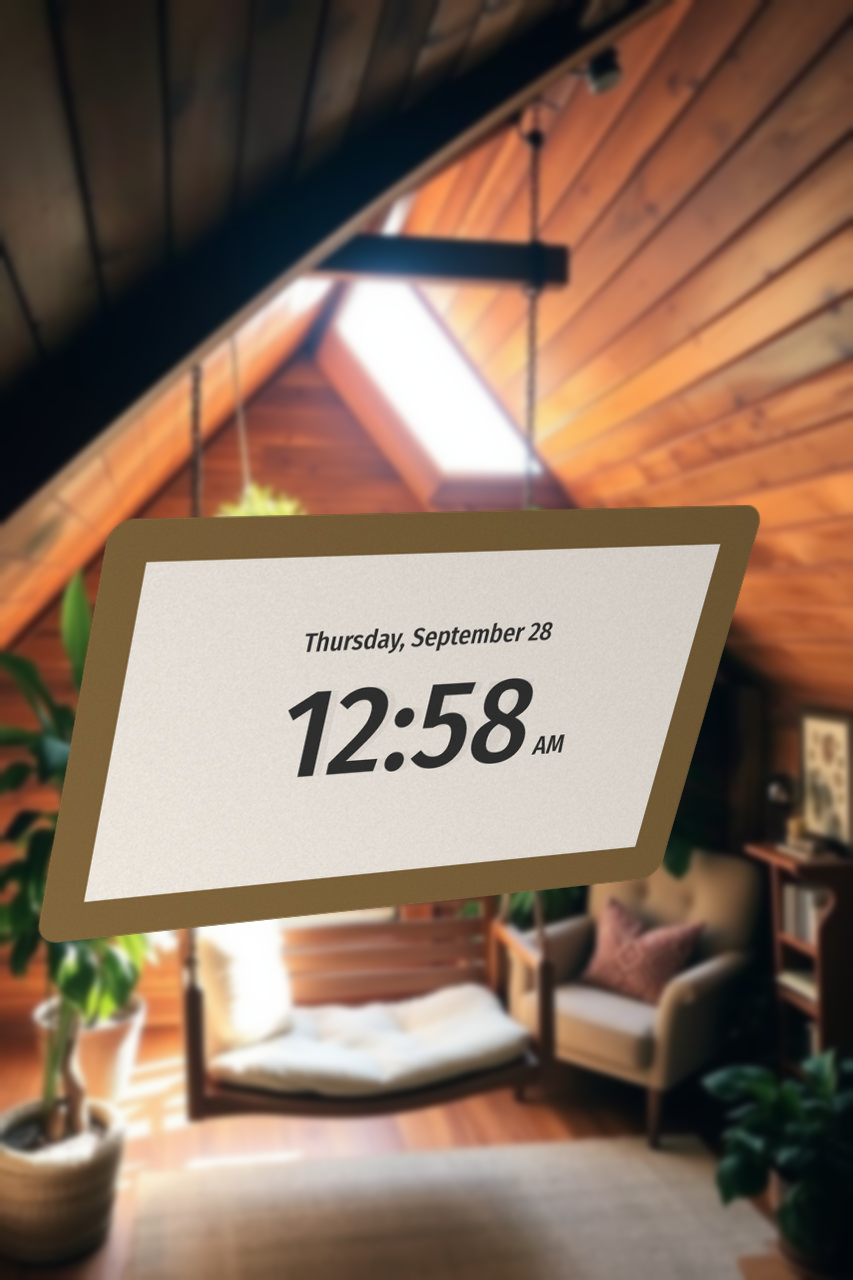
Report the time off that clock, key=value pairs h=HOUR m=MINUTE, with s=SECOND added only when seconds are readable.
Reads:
h=12 m=58
